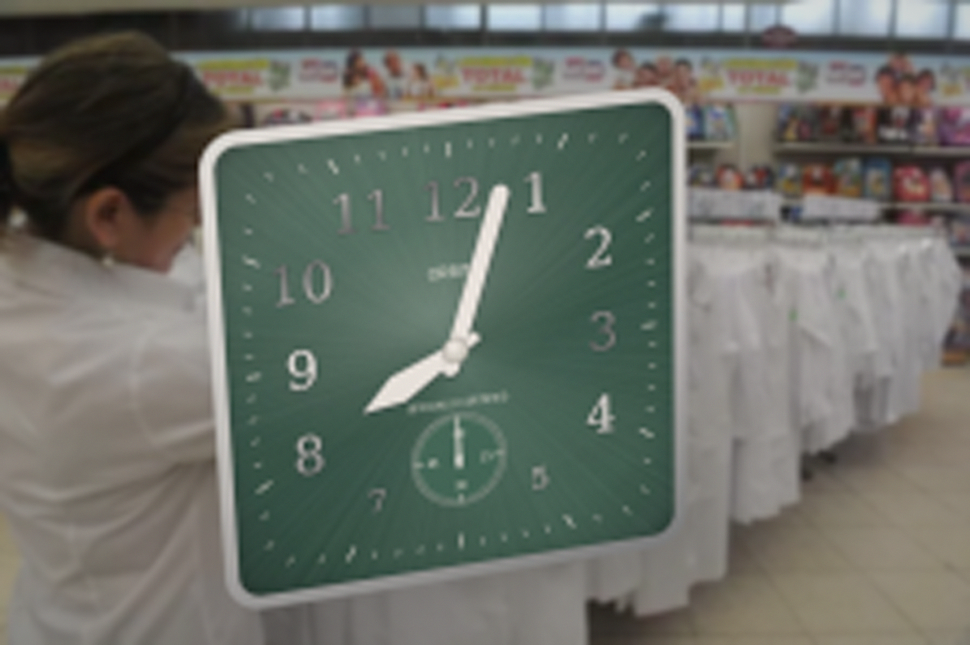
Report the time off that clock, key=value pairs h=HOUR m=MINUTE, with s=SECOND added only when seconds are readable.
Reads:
h=8 m=3
